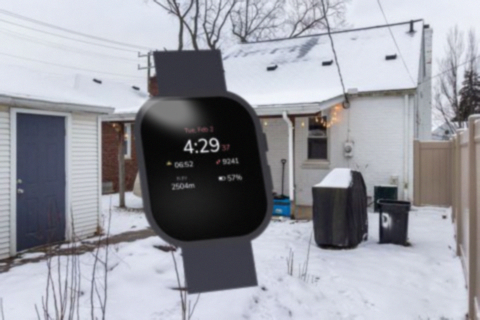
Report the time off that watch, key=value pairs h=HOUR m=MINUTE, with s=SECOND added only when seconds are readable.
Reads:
h=4 m=29
